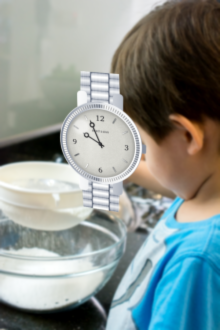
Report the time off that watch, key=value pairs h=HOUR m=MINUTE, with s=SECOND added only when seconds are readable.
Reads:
h=9 m=56
